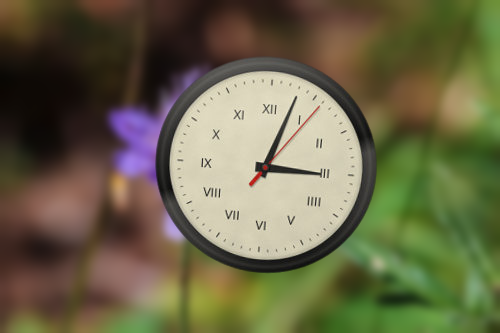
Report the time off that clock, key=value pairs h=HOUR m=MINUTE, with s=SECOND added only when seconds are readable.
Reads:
h=3 m=3 s=6
